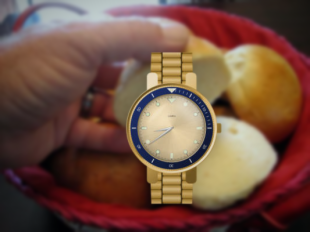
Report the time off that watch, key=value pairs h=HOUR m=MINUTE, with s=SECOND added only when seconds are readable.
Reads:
h=8 m=39
